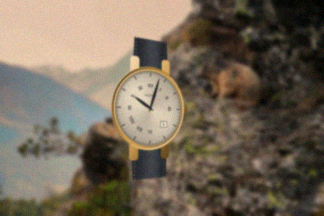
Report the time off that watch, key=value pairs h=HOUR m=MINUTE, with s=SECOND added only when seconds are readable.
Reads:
h=10 m=3
